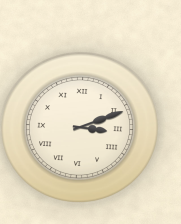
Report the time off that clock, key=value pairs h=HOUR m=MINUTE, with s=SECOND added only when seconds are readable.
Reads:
h=3 m=11
